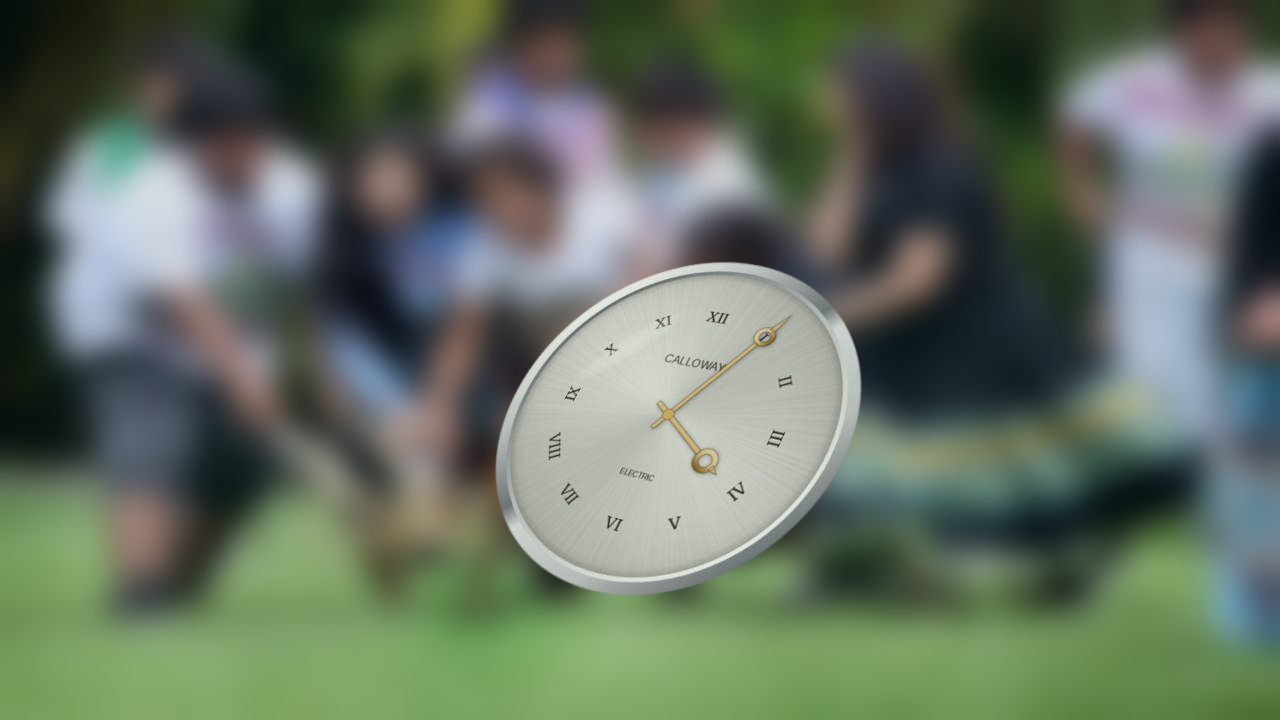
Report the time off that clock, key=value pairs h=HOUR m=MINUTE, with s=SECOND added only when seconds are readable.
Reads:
h=4 m=5
